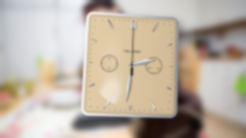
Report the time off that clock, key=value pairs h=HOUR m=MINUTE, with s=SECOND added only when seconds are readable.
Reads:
h=2 m=31
